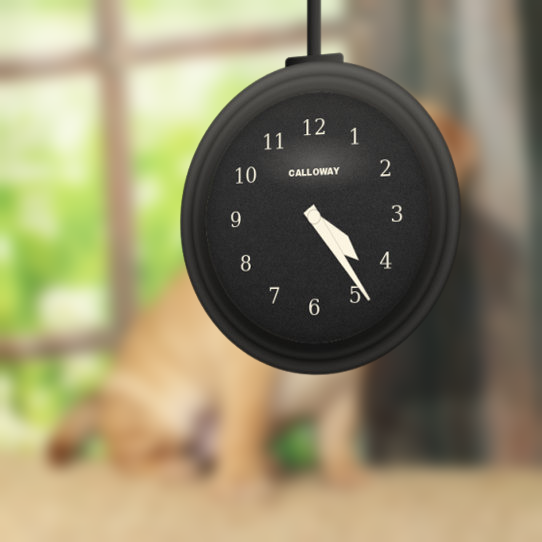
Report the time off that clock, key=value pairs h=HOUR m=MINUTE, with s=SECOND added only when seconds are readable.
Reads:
h=4 m=24
